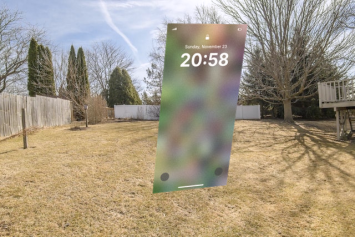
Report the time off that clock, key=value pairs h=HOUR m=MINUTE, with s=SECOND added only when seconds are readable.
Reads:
h=20 m=58
